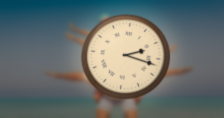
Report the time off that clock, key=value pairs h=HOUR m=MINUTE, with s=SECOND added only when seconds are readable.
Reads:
h=2 m=17
